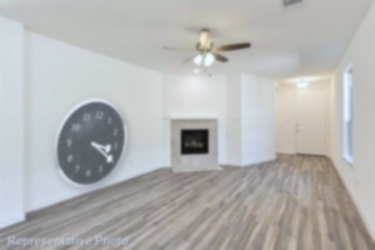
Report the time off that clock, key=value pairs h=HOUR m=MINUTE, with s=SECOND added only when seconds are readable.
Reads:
h=3 m=20
